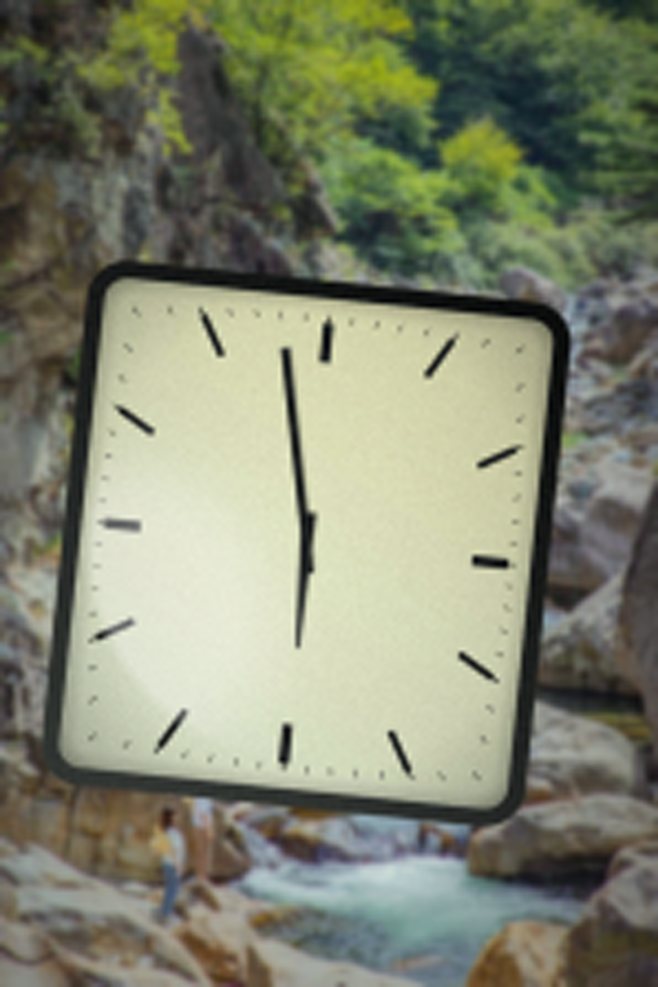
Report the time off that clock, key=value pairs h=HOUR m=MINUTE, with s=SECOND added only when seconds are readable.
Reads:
h=5 m=58
